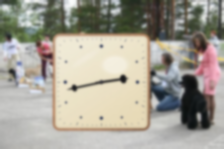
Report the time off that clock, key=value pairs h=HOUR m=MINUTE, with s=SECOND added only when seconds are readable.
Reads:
h=2 m=43
